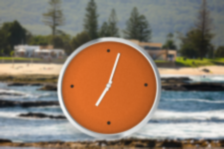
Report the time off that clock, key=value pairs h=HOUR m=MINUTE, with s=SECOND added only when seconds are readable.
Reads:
h=7 m=3
